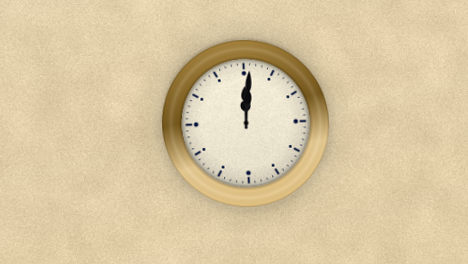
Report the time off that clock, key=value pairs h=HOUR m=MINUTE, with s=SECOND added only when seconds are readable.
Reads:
h=12 m=1
